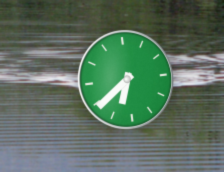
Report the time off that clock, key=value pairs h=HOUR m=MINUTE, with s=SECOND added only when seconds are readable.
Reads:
h=6 m=39
